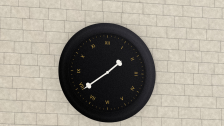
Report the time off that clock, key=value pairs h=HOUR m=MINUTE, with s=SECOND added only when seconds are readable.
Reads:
h=1 m=39
